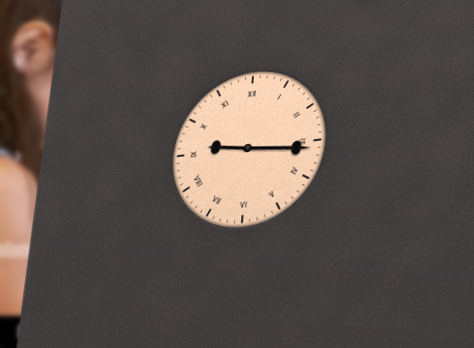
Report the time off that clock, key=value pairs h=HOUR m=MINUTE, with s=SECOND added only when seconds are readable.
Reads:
h=9 m=16
